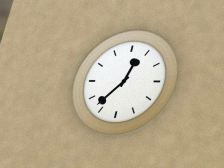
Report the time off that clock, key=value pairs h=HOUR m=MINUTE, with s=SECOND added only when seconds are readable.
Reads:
h=12 m=37
